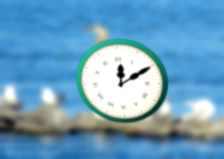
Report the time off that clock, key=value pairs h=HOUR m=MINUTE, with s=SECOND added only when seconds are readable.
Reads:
h=12 m=10
